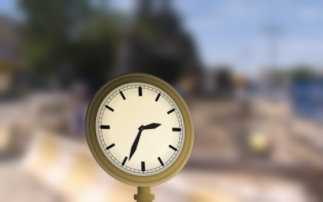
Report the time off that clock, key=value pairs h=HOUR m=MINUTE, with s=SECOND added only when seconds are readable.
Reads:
h=2 m=34
